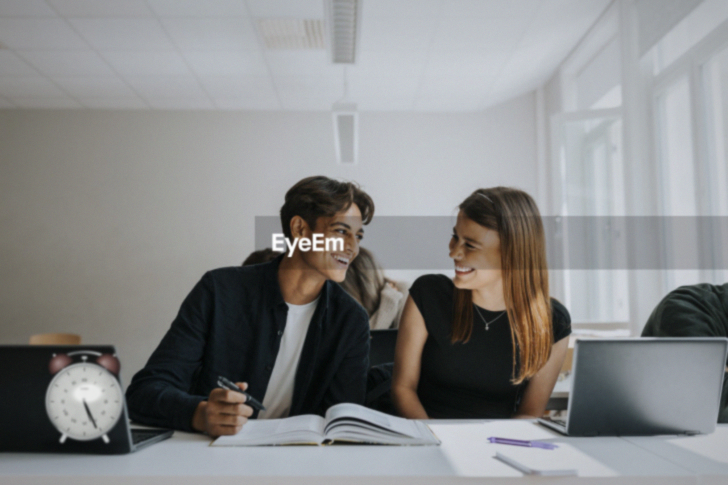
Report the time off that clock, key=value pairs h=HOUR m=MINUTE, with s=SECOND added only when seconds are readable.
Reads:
h=5 m=26
